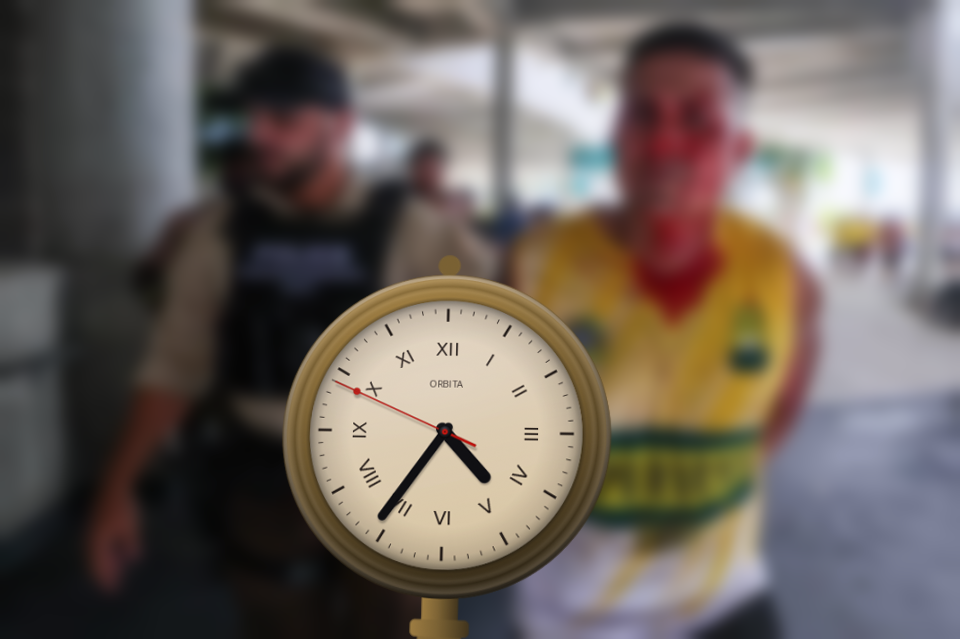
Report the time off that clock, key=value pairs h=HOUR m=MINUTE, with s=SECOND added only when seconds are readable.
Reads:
h=4 m=35 s=49
